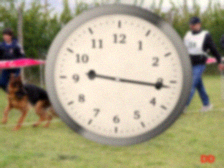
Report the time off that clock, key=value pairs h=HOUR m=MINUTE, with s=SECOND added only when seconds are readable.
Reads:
h=9 m=16
